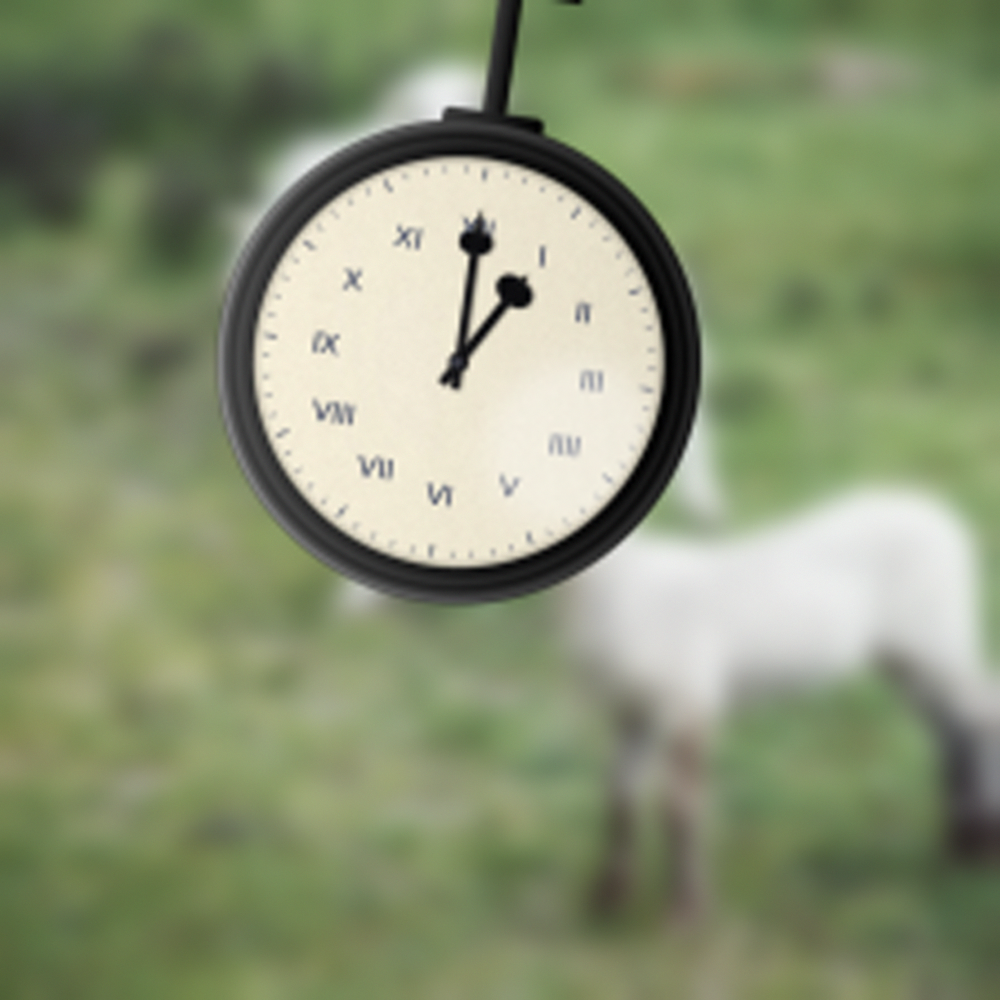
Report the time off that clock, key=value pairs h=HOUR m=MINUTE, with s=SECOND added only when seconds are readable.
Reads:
h=1 m=0
